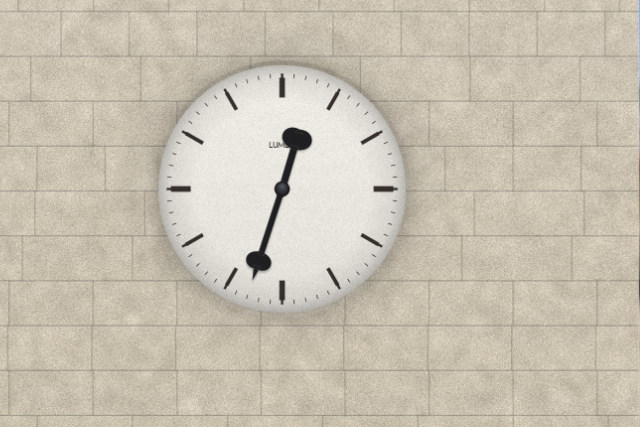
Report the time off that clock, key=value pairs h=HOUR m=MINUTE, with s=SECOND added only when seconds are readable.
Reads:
h=12 m=33
